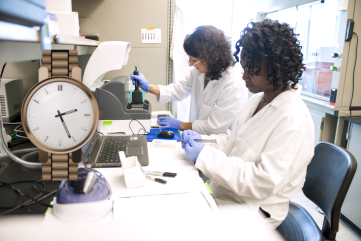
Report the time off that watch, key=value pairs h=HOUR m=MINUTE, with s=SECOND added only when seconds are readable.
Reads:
h=2 m=26
